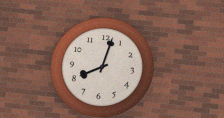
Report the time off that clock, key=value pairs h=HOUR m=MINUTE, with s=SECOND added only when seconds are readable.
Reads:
h=8 m=2
